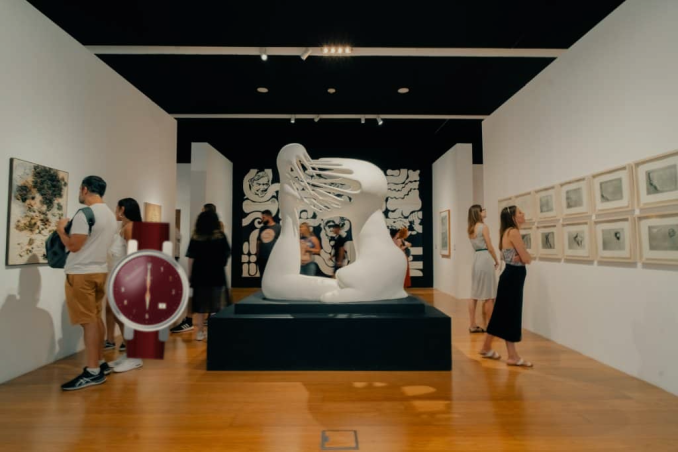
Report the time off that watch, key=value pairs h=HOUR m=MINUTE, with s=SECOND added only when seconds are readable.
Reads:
h=6 m=0
